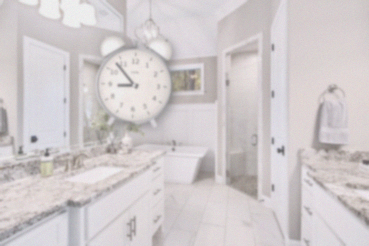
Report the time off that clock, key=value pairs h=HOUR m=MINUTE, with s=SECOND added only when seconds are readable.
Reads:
h=8 m=53
